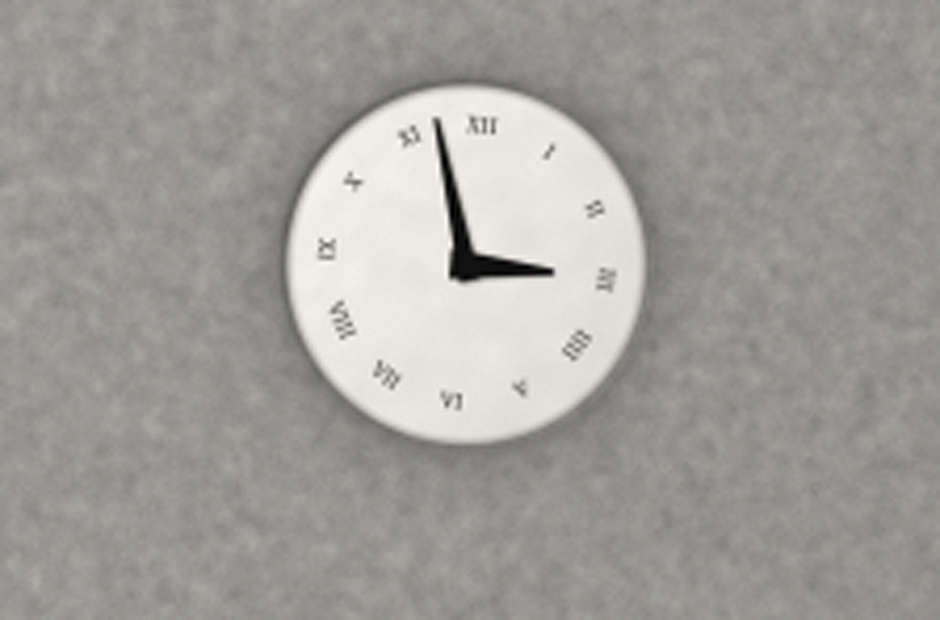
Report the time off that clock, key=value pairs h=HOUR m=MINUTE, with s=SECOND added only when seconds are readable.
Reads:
h=2 m=57
